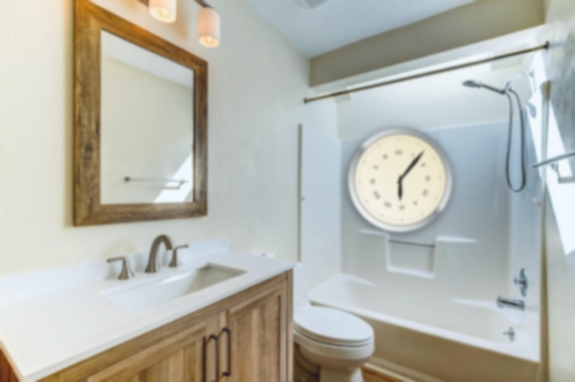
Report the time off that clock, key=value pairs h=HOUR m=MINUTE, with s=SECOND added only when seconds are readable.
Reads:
h=6 m=7
